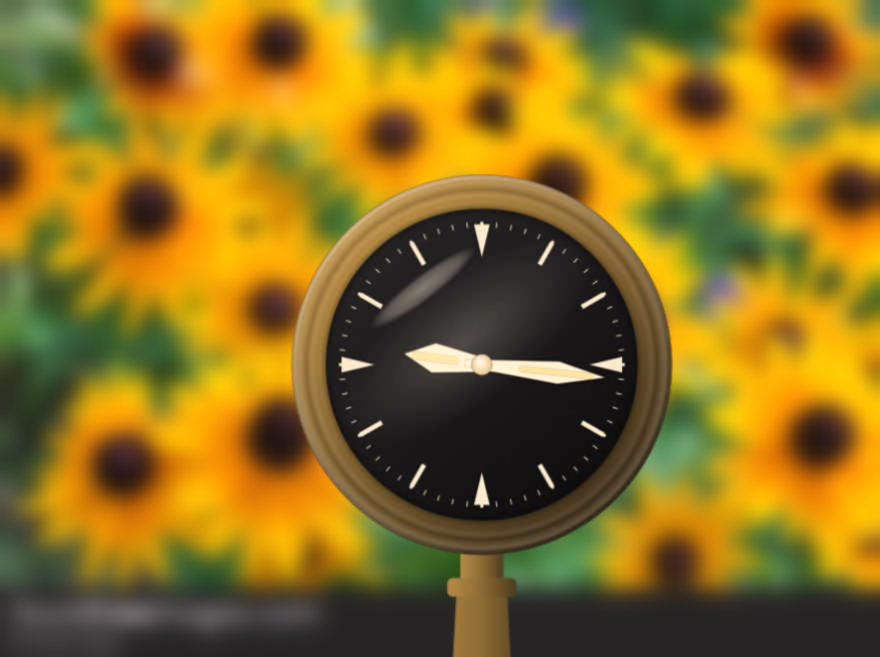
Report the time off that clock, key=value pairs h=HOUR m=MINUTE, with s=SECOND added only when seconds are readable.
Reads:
h=9 m=16
